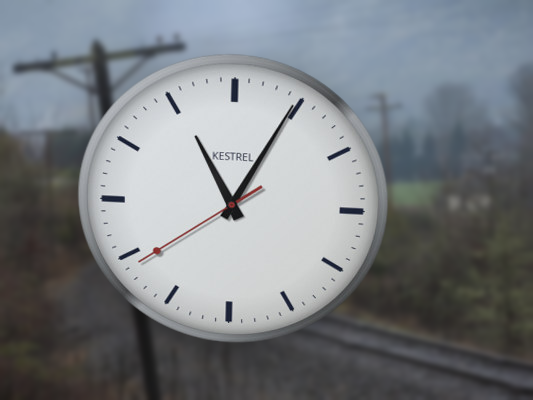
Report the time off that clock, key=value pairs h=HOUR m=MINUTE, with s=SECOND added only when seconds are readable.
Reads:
h=11 m=4 s=39
